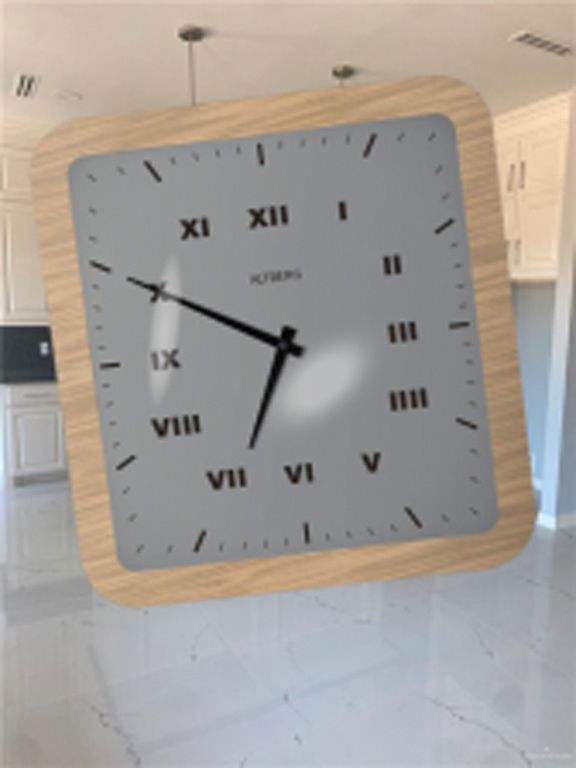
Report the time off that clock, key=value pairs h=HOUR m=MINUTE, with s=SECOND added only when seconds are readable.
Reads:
h=6 m=50
